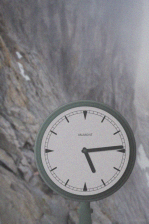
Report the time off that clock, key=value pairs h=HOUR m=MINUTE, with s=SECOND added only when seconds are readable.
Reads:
h=5 m=14
